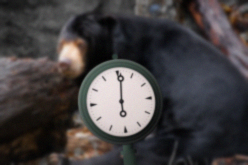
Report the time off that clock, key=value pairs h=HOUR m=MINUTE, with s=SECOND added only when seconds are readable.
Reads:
h=6 m=1
